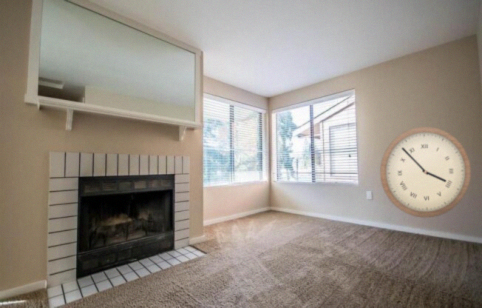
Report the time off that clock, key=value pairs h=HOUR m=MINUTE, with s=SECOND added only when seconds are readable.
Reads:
h=3 m=53
